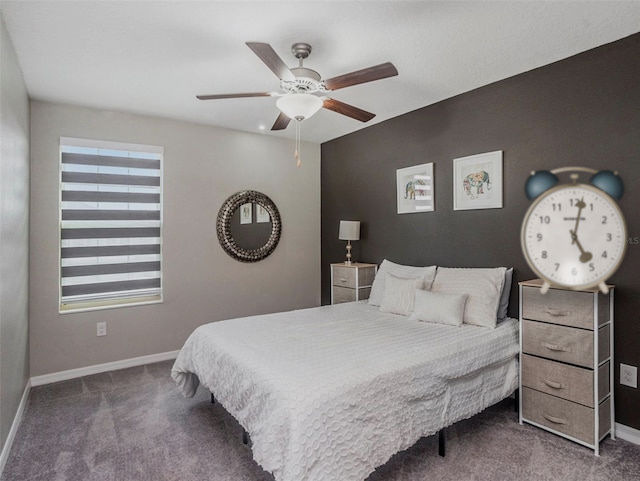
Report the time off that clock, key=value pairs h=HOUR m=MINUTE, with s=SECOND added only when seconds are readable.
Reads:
h=5 m=2
